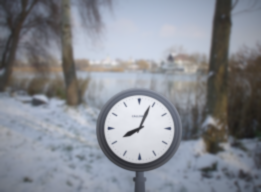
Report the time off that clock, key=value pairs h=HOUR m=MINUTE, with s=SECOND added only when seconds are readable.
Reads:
h=8 m=4
